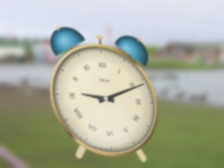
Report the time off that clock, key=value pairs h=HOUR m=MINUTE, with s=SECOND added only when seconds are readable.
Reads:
h=9 m=11
